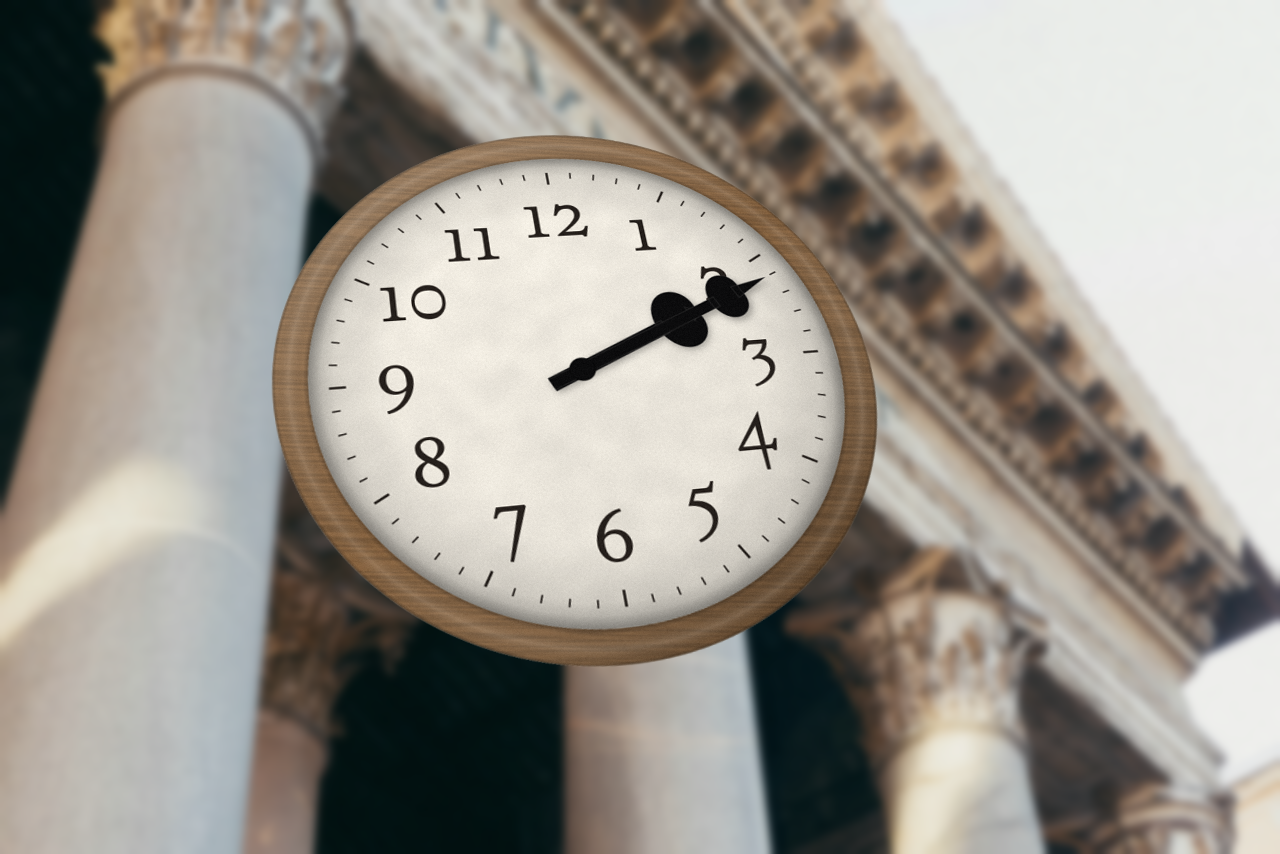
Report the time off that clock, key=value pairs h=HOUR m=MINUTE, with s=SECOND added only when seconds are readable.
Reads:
h=2 m=11
